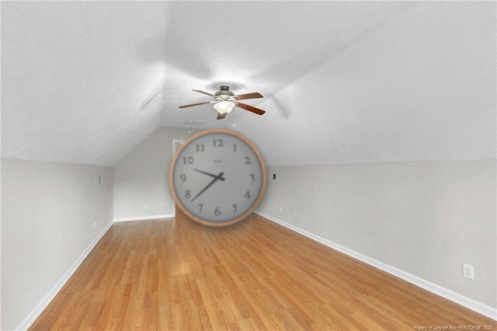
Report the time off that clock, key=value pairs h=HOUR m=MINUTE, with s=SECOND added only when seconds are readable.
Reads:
h=9 m=38
